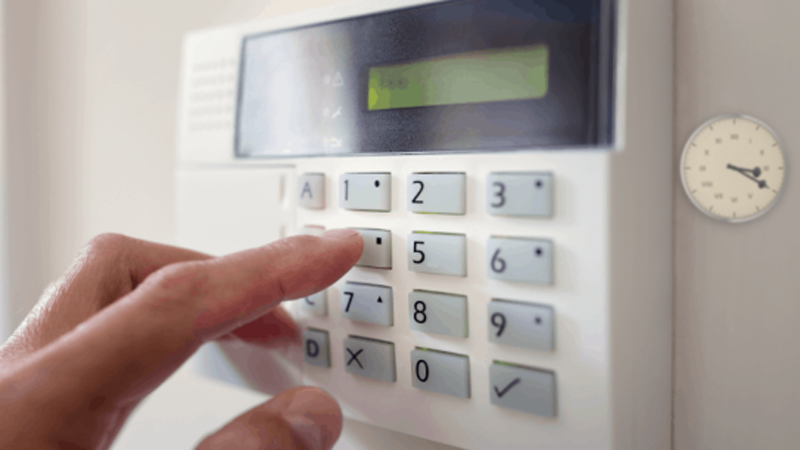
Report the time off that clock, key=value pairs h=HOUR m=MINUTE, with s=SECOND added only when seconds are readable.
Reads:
h=3 m=20
